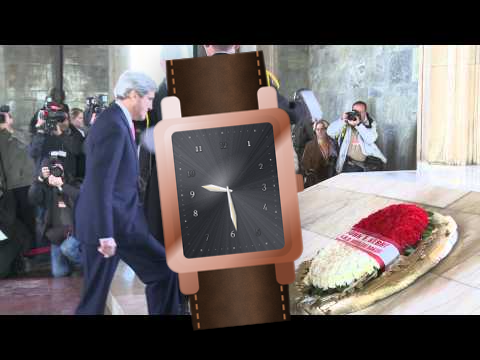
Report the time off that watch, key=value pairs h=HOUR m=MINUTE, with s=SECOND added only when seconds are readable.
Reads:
h=9 m=29
